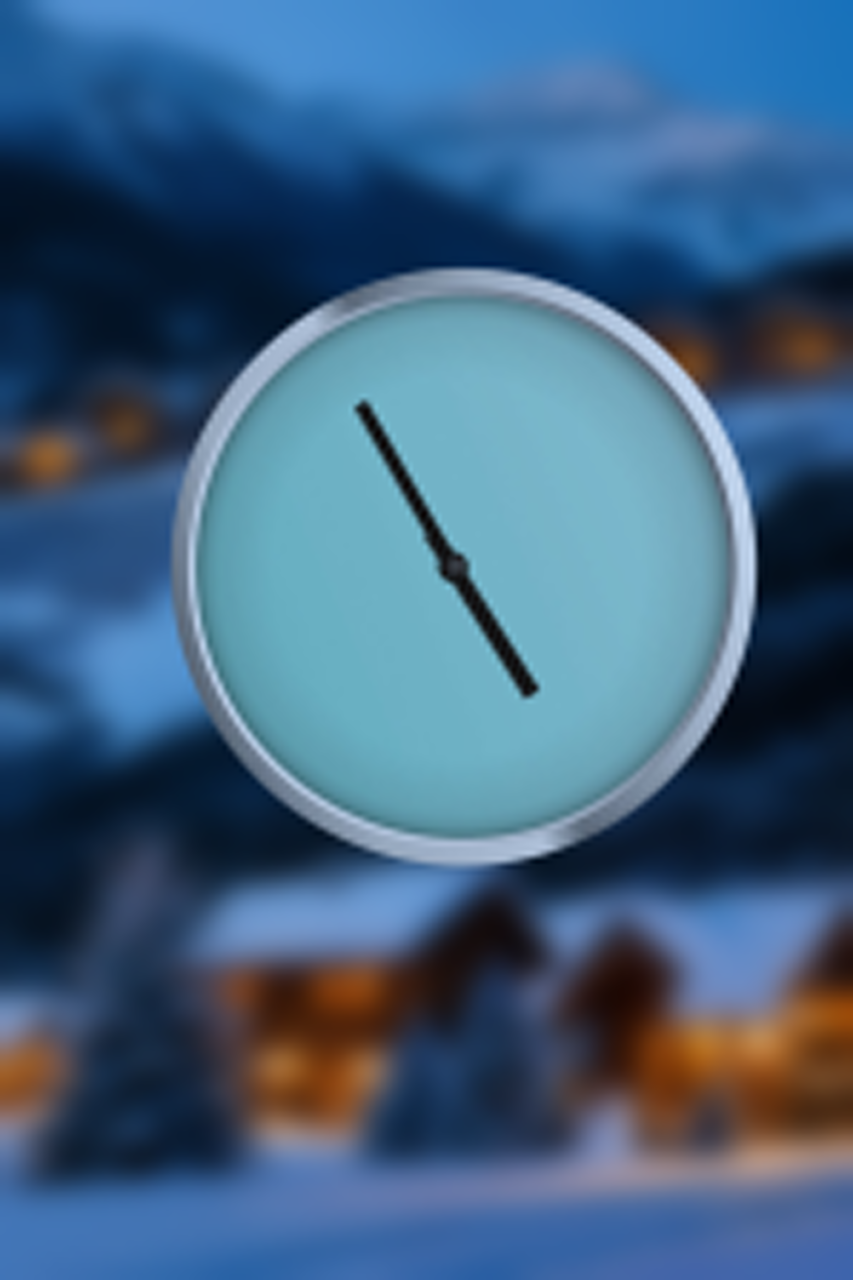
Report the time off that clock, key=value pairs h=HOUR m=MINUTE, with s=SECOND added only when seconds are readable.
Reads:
h=4 m=55
